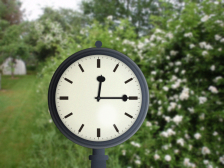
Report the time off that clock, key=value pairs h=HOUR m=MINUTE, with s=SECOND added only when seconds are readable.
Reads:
h=12 m=15
